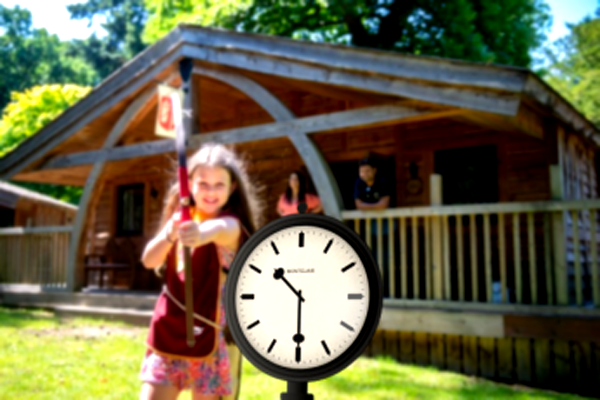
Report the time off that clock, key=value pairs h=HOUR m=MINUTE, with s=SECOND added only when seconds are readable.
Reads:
h=10 m=30
